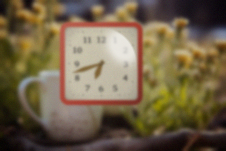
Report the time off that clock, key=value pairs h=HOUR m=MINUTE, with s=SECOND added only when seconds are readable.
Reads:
h=6 m=42
